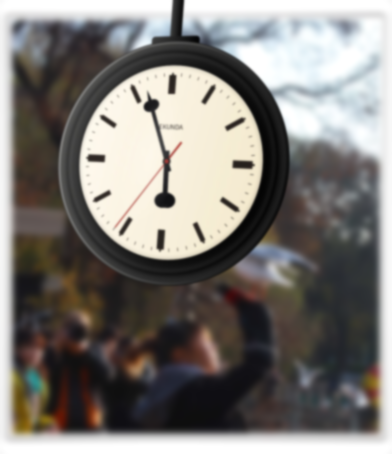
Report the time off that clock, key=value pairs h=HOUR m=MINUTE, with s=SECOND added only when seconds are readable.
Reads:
h=5 m=56 s=36
